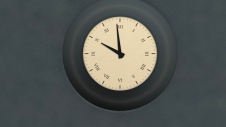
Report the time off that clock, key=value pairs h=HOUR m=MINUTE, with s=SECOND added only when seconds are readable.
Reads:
h=9 m=59
